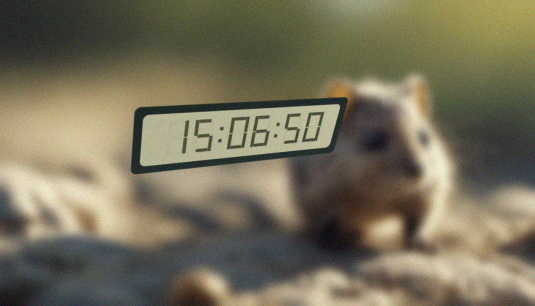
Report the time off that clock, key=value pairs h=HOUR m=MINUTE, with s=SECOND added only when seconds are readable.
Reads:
h=15 m=6 s=50
